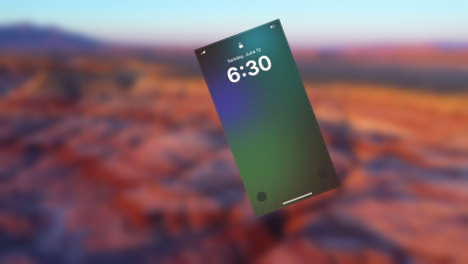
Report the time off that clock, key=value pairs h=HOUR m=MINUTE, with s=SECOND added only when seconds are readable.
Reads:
h=6 m=30
